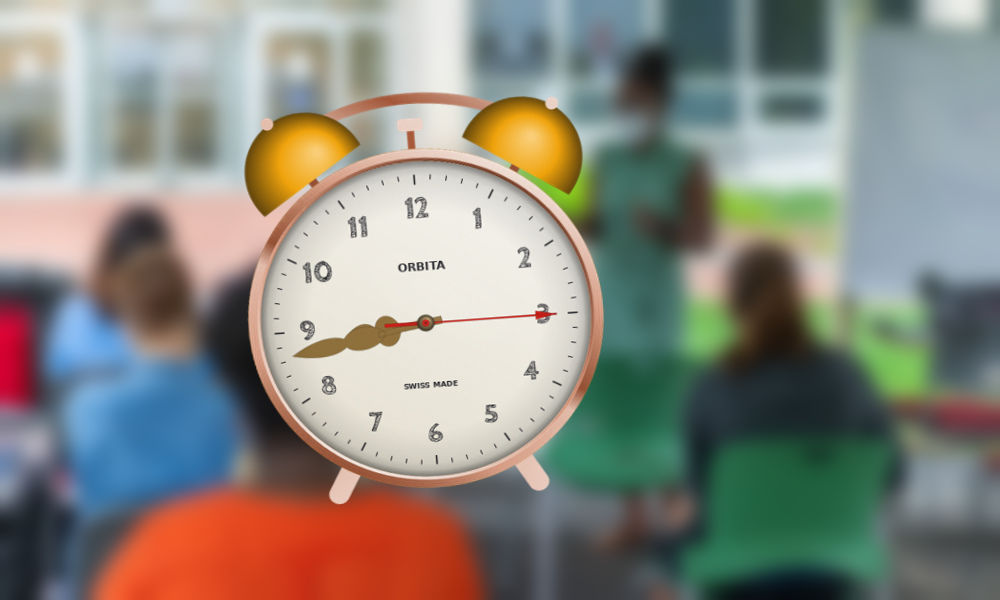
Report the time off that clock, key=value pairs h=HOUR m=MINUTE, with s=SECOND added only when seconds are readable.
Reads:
h=8 m=43 s=15
